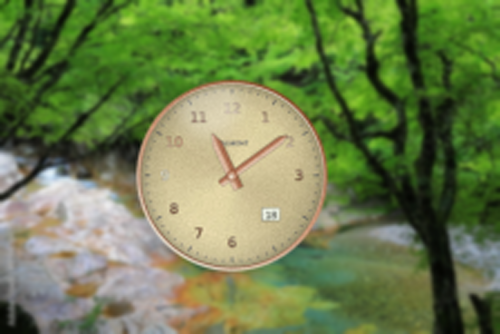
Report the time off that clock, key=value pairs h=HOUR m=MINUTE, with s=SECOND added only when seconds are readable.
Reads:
h=11 m=9
